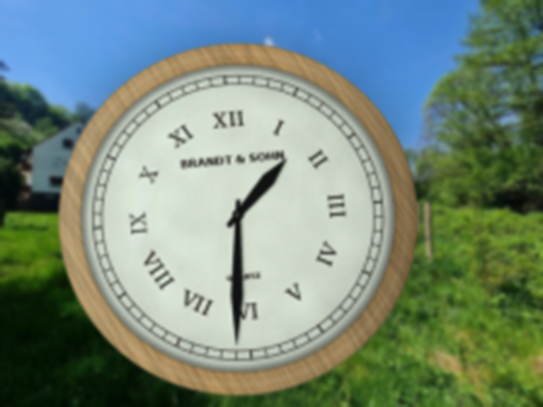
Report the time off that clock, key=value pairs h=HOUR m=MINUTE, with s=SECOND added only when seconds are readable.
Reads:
h=1 m=31
